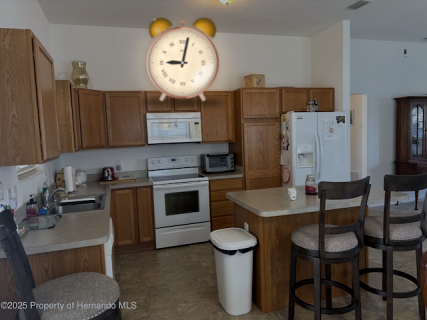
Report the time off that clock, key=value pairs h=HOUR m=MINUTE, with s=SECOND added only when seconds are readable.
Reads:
h=9 m=2
